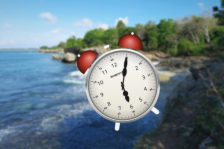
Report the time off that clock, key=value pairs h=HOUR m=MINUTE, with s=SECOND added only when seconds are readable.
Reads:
h=6 m=5
